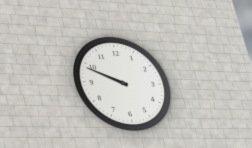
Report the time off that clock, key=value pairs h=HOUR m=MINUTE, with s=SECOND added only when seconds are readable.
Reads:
h=9 m=49
